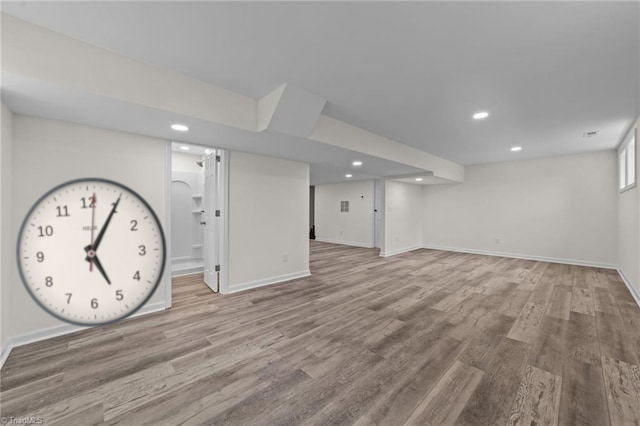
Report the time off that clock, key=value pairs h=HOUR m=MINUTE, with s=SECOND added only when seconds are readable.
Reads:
h=5 m=5 s=1
